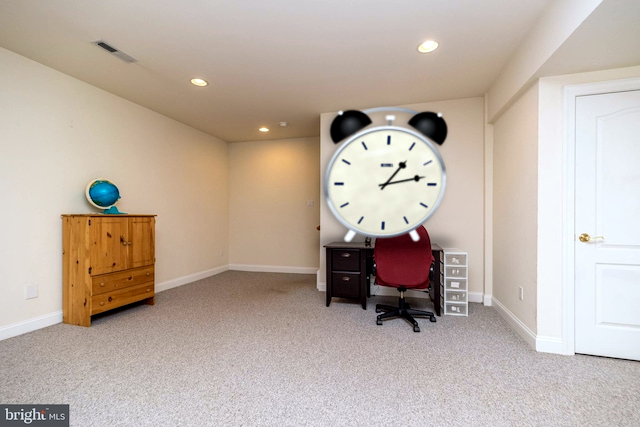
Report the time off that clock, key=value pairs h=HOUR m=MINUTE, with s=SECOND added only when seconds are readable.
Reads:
h=1 m=13
